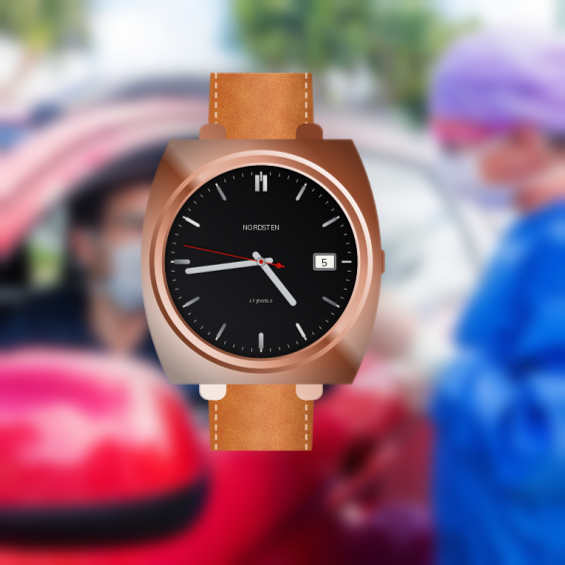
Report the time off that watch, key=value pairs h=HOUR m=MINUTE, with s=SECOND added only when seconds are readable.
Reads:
h=4 m=43 s=47
